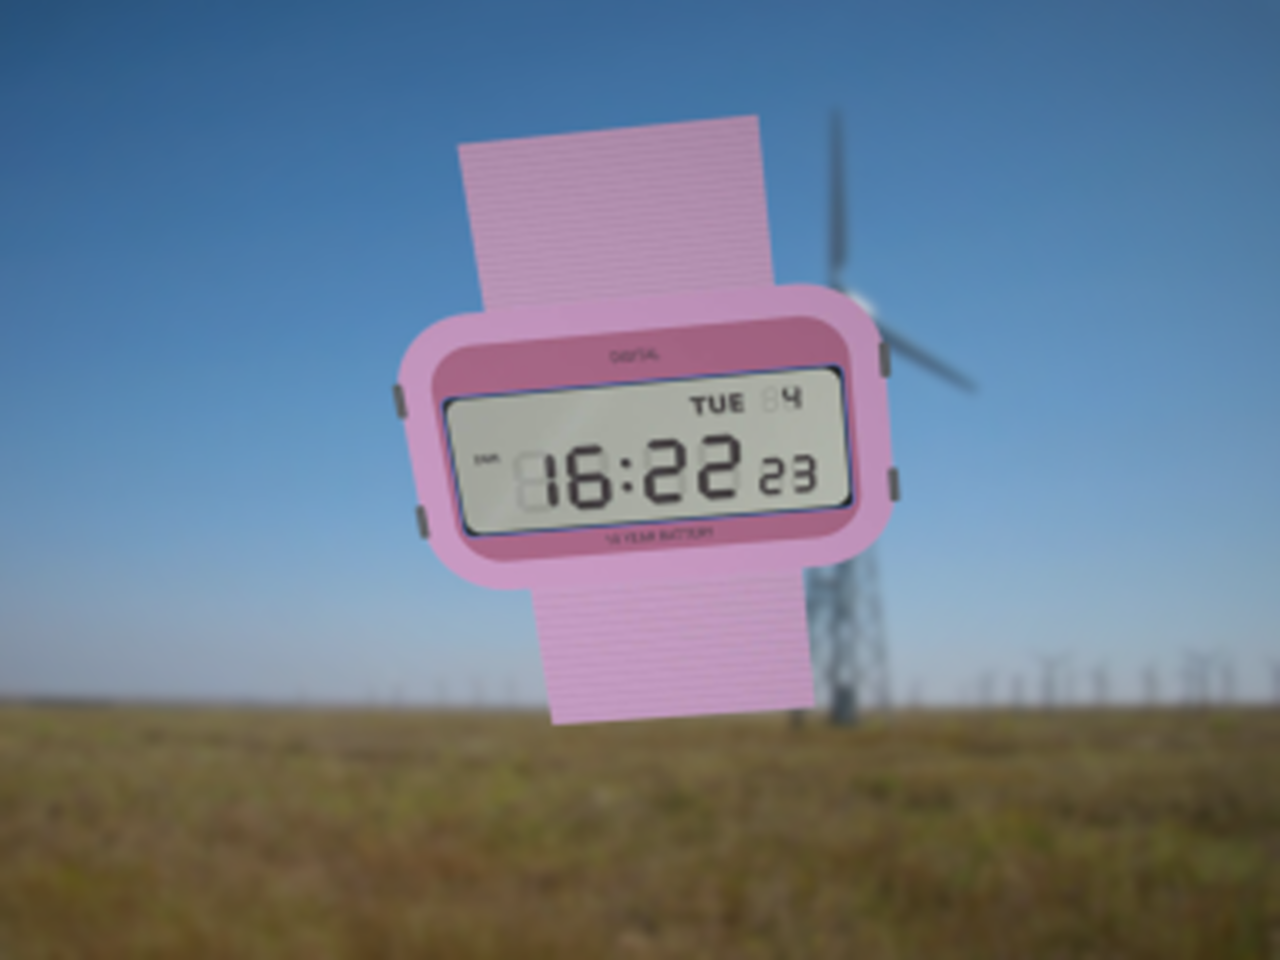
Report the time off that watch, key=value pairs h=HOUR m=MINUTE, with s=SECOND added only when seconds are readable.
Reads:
h=16 m=22 s=23
